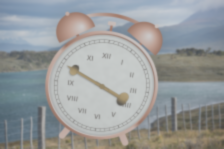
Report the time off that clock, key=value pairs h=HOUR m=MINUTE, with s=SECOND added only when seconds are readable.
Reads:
h=3 m=49
